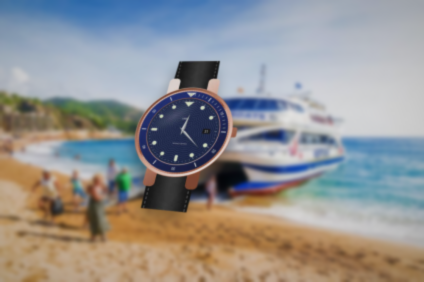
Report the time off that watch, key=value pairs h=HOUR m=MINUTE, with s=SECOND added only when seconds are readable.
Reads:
h=12 m=22
